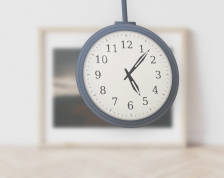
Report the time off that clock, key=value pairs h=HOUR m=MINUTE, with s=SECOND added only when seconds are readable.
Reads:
h=5 m=7
